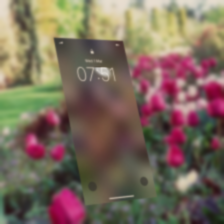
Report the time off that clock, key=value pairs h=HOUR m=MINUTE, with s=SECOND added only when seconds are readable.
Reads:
h=7 m=51
